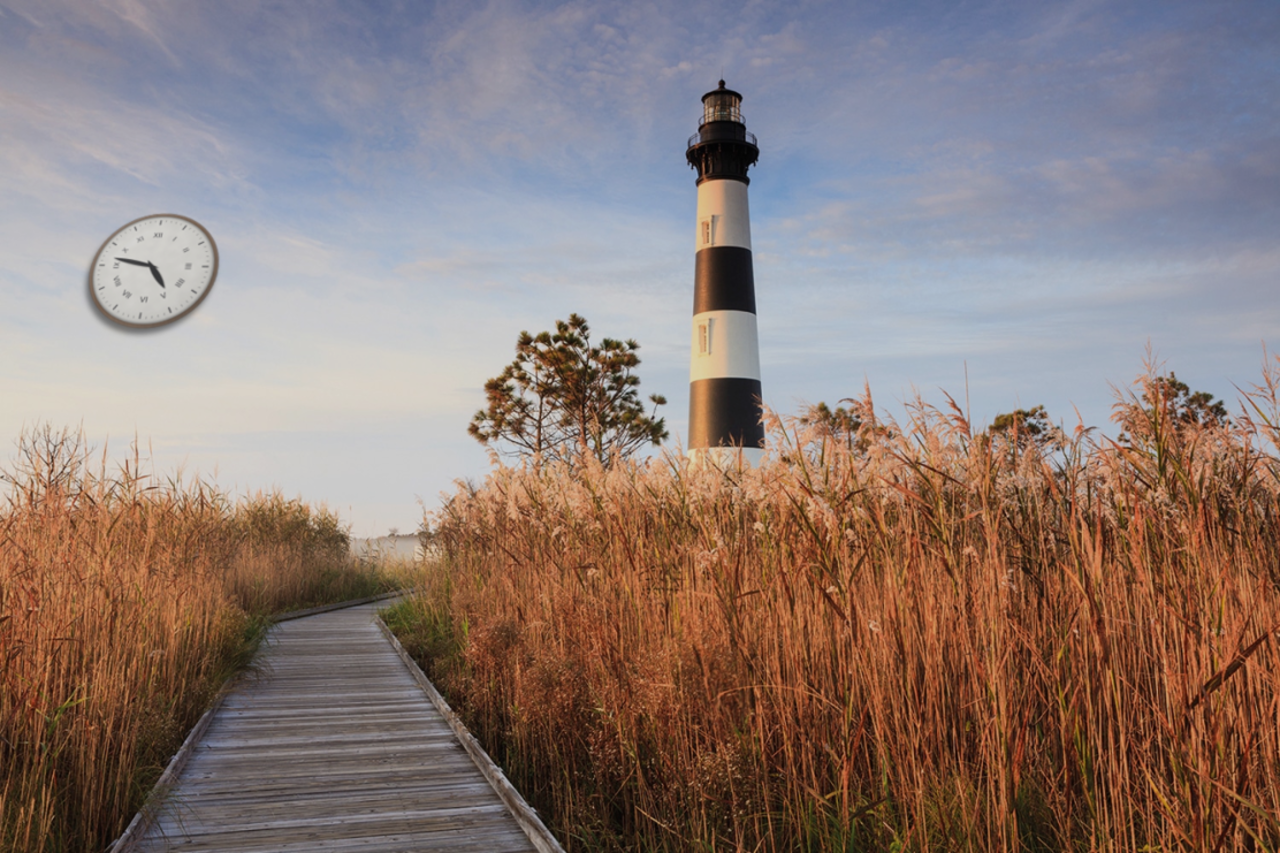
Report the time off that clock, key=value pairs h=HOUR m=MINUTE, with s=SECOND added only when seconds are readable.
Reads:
h=4 m=47
